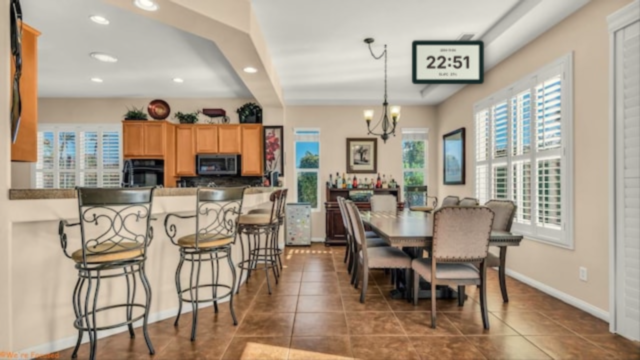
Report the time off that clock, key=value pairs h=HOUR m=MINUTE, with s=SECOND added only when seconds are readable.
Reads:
h=22 m=51
